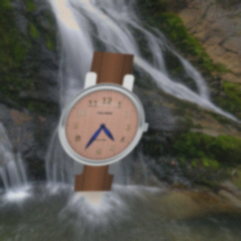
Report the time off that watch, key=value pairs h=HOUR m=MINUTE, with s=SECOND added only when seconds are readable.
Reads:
h=4 m=35
